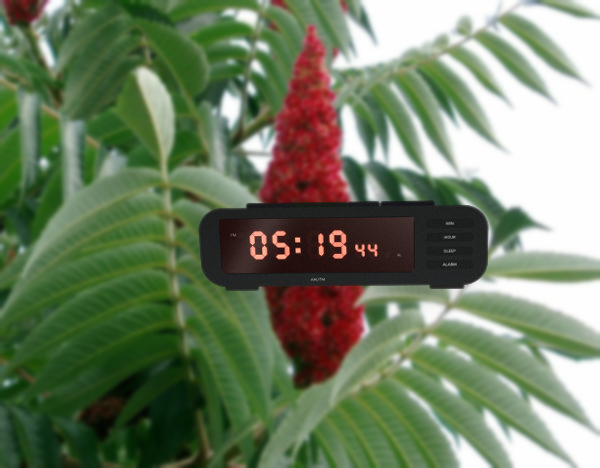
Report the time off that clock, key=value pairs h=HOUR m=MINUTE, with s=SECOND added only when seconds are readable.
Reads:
h=5 m=19 s=44
